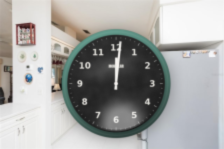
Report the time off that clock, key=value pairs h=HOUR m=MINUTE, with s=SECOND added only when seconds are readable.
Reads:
h=12 m=1
